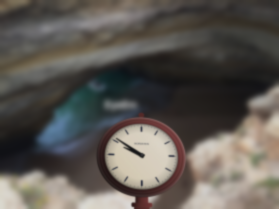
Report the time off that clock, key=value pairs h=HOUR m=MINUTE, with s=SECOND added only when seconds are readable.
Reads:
h=9 m=51
